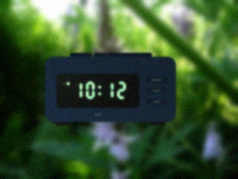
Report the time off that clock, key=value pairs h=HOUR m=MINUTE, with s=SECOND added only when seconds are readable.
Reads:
h=10 m=12
